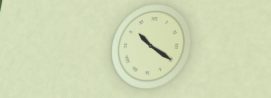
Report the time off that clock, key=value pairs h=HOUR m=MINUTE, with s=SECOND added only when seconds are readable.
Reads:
h=10 m=20
